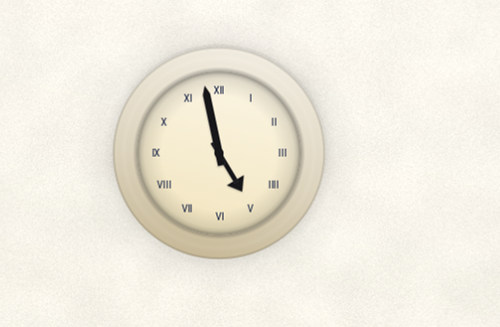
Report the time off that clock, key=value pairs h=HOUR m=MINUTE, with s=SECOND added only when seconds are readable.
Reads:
h=4 m=58
